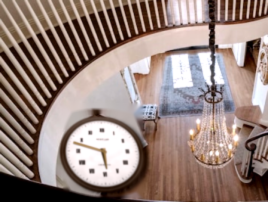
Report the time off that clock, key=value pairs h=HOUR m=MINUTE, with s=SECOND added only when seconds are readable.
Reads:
h=5 m=48
